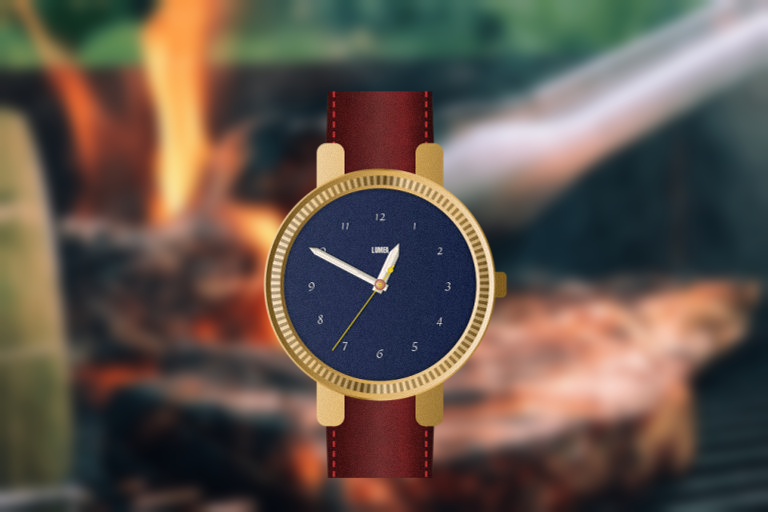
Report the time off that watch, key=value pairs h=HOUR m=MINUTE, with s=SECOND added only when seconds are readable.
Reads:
h=12 m=49 s=36
